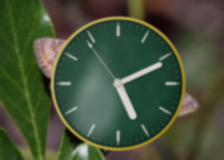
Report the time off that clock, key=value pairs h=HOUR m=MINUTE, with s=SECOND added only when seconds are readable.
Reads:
h=5 m=10 s=54
